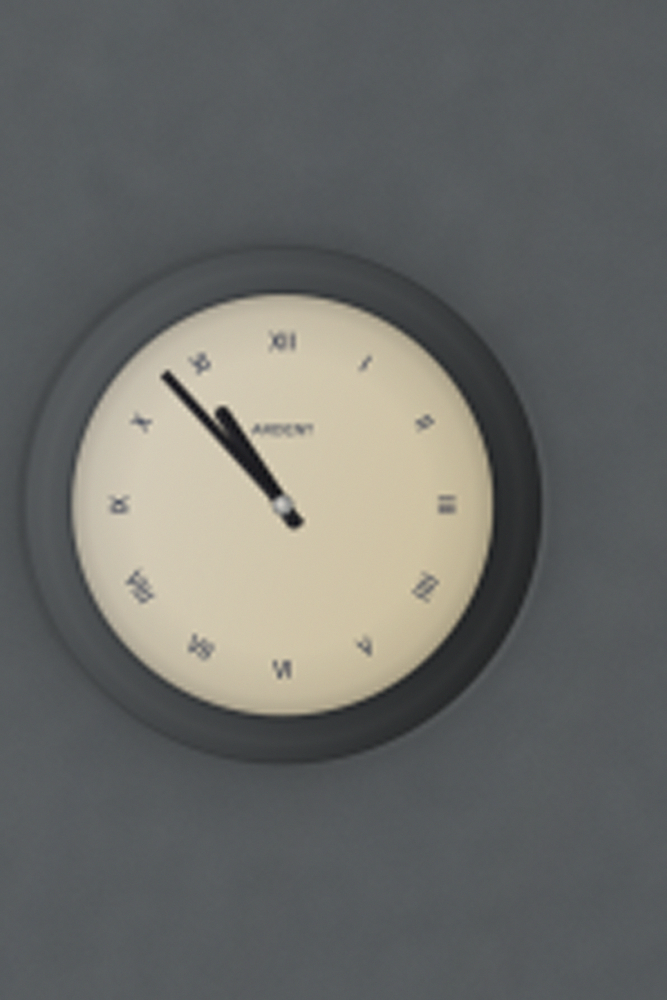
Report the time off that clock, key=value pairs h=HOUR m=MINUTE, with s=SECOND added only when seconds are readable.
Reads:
h=10 m=53
